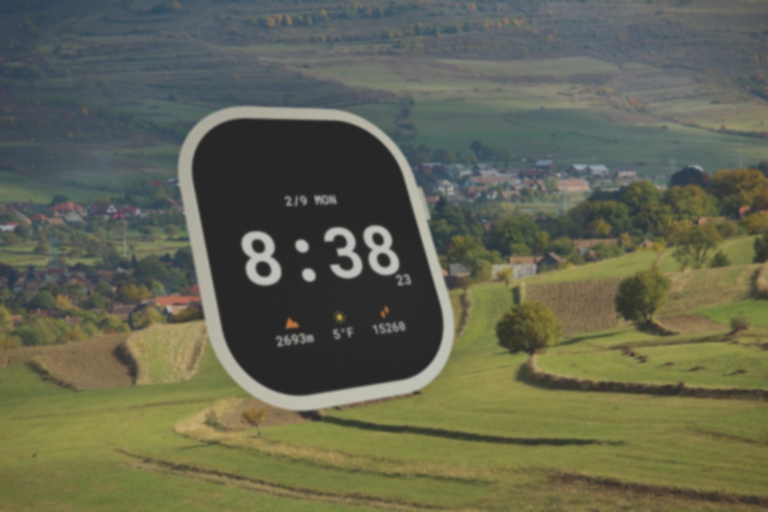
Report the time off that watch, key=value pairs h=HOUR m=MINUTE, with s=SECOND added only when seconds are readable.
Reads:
h=8 m=38 s=23
